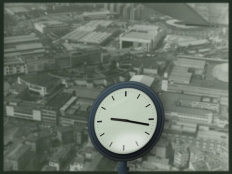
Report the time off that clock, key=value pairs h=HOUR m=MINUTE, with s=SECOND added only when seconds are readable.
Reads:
h=9 m=17
